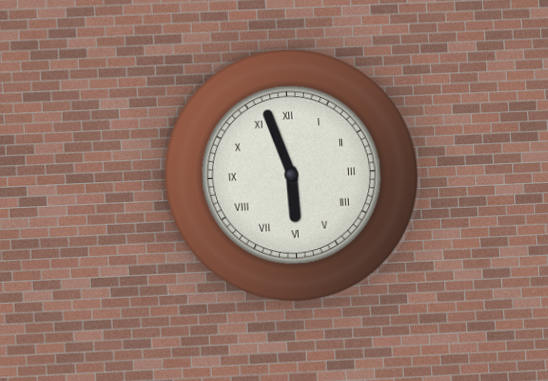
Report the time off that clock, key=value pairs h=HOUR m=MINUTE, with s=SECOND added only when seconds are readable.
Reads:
h=5 m=57
